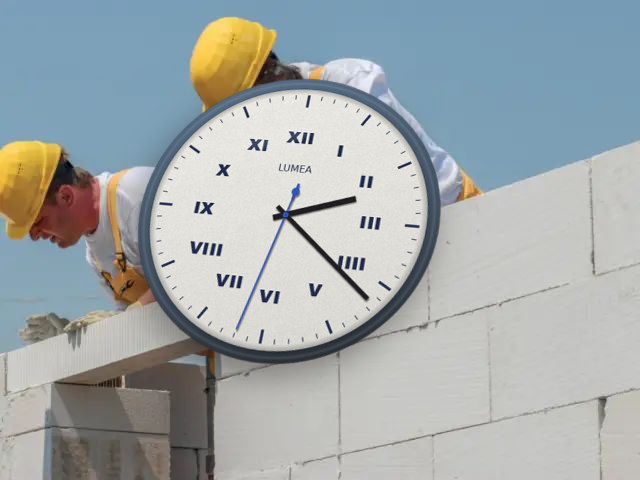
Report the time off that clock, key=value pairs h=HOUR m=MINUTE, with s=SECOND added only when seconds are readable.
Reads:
h=2 m=21 s=32
